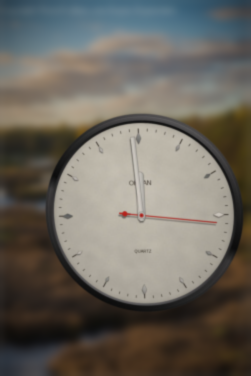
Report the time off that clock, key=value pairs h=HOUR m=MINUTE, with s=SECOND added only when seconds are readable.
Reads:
h=11 m=59 s=16
